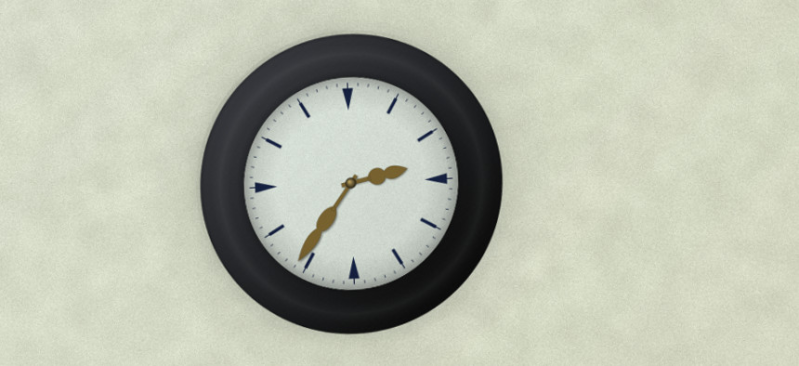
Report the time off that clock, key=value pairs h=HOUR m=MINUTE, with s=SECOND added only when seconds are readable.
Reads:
h=2 m=36
